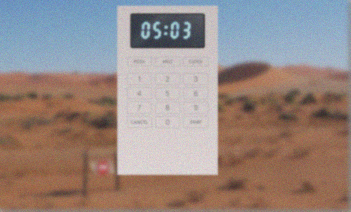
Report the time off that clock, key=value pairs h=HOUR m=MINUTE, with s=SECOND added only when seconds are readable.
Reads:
h=5 m=3
